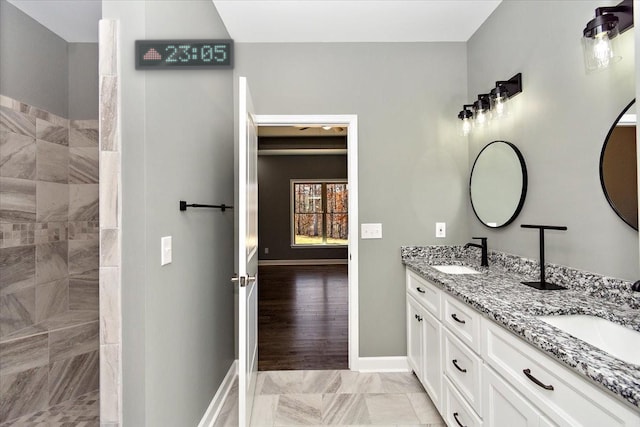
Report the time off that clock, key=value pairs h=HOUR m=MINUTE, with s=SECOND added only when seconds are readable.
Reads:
h=23 m=5
